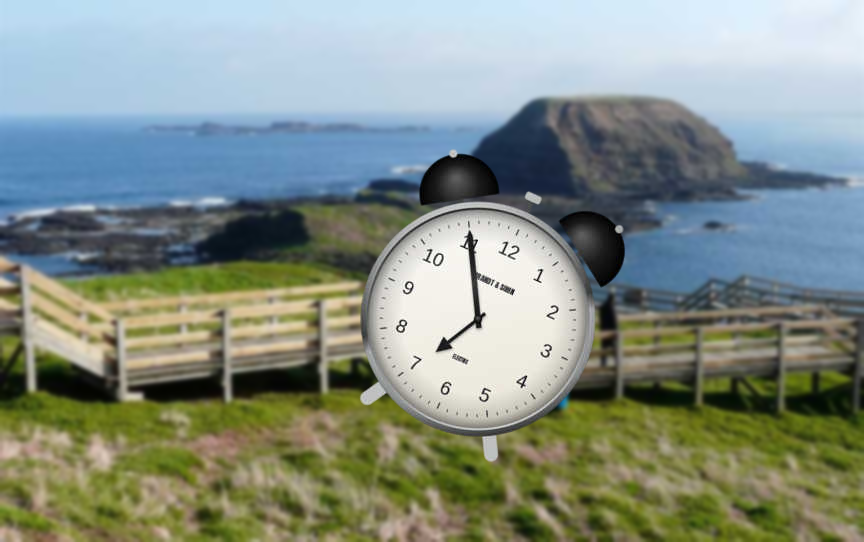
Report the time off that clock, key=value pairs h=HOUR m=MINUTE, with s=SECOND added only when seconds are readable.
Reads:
h=6 m=55
